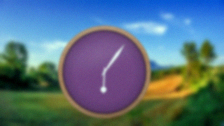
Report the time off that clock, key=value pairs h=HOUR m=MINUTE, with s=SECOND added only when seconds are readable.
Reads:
h=6 m=6
